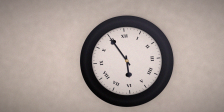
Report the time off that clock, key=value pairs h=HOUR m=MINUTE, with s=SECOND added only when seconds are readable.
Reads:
h=5 m=55
